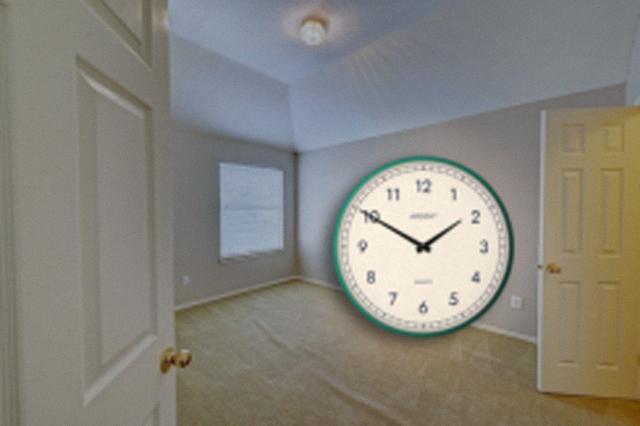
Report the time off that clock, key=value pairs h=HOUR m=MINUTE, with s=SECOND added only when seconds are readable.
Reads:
h=1 m=50
